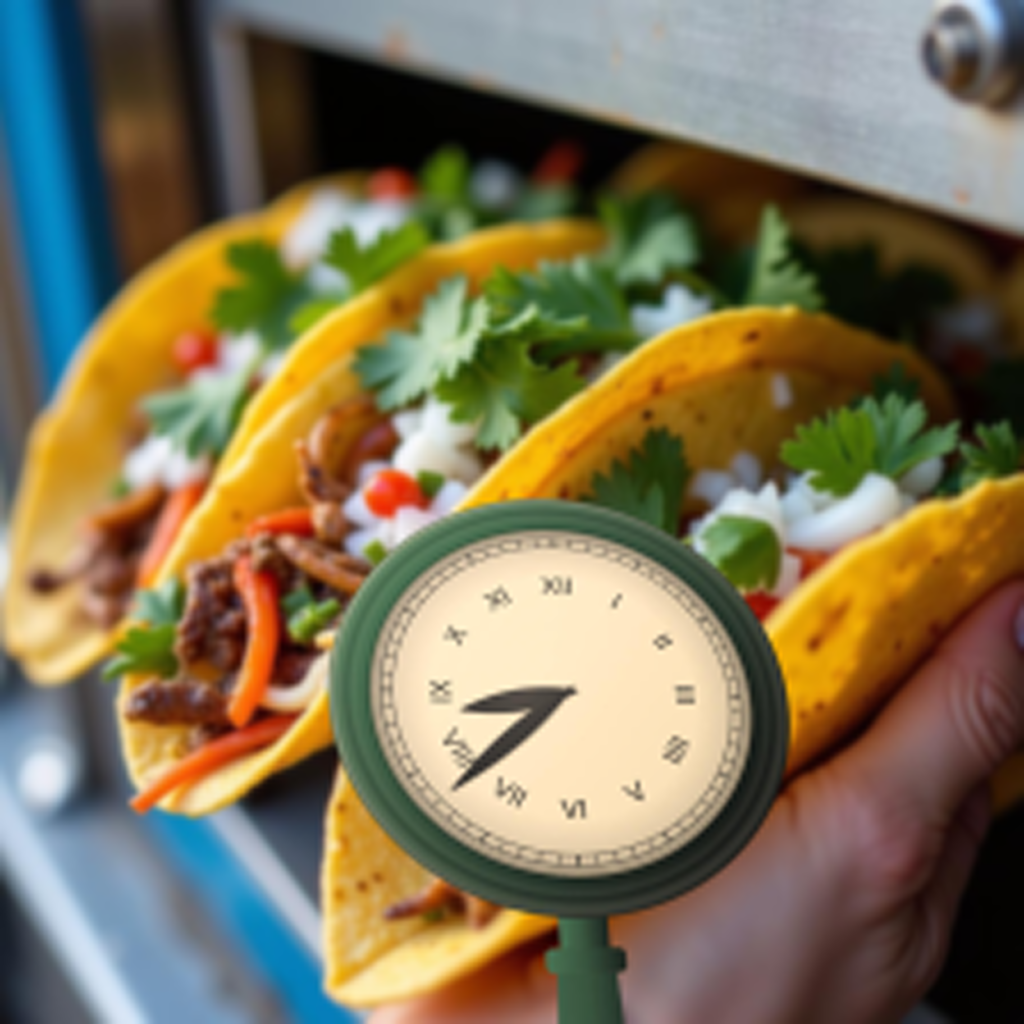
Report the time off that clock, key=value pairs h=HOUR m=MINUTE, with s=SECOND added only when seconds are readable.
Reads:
h=8 m=38
